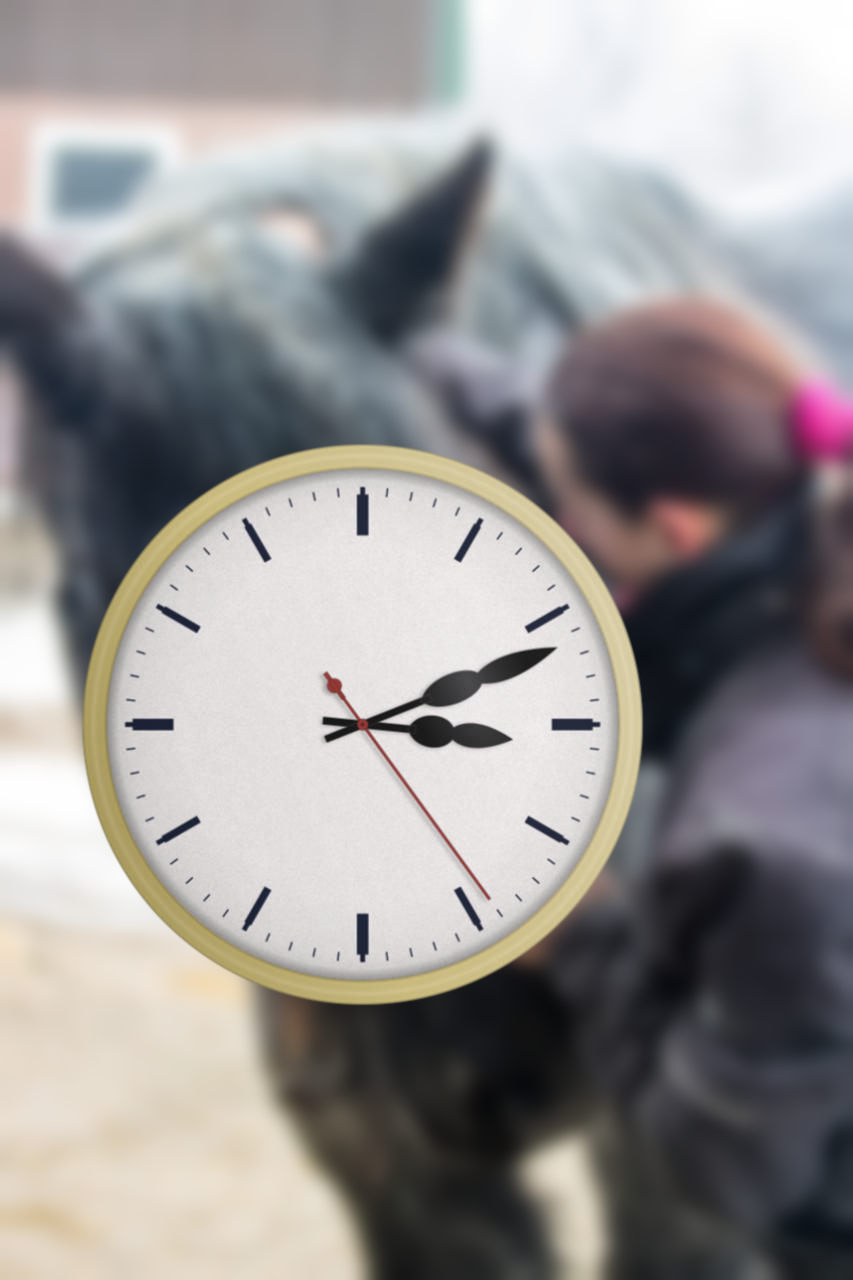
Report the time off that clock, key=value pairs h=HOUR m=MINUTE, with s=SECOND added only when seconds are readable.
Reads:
h=3 m=11 s=24
